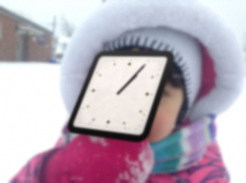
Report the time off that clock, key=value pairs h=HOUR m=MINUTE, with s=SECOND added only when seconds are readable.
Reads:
h=1 m=5
